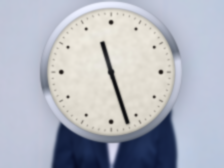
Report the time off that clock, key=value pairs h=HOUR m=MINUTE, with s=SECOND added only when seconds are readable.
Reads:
h=11 m=27
